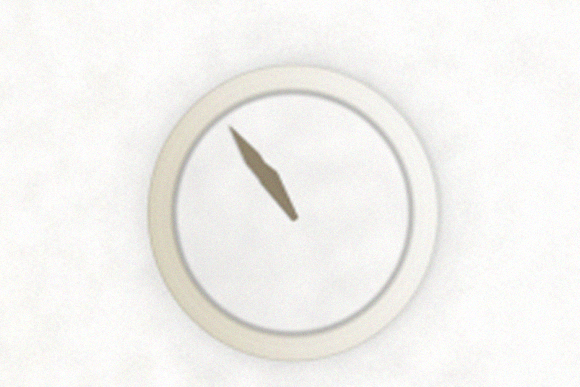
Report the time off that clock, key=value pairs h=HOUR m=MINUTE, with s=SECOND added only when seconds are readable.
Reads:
h=10 m=54
